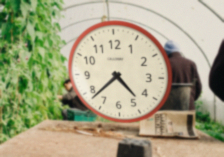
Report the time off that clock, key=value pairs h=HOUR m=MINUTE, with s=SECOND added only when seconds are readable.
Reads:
h=4 m=38
